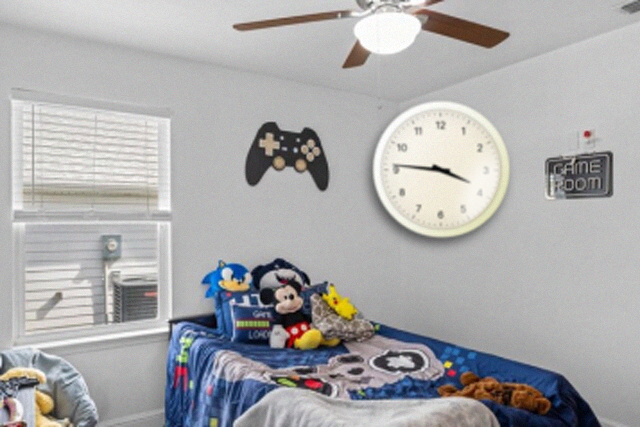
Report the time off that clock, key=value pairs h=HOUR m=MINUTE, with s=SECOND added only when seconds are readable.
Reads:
h=3 m=46
